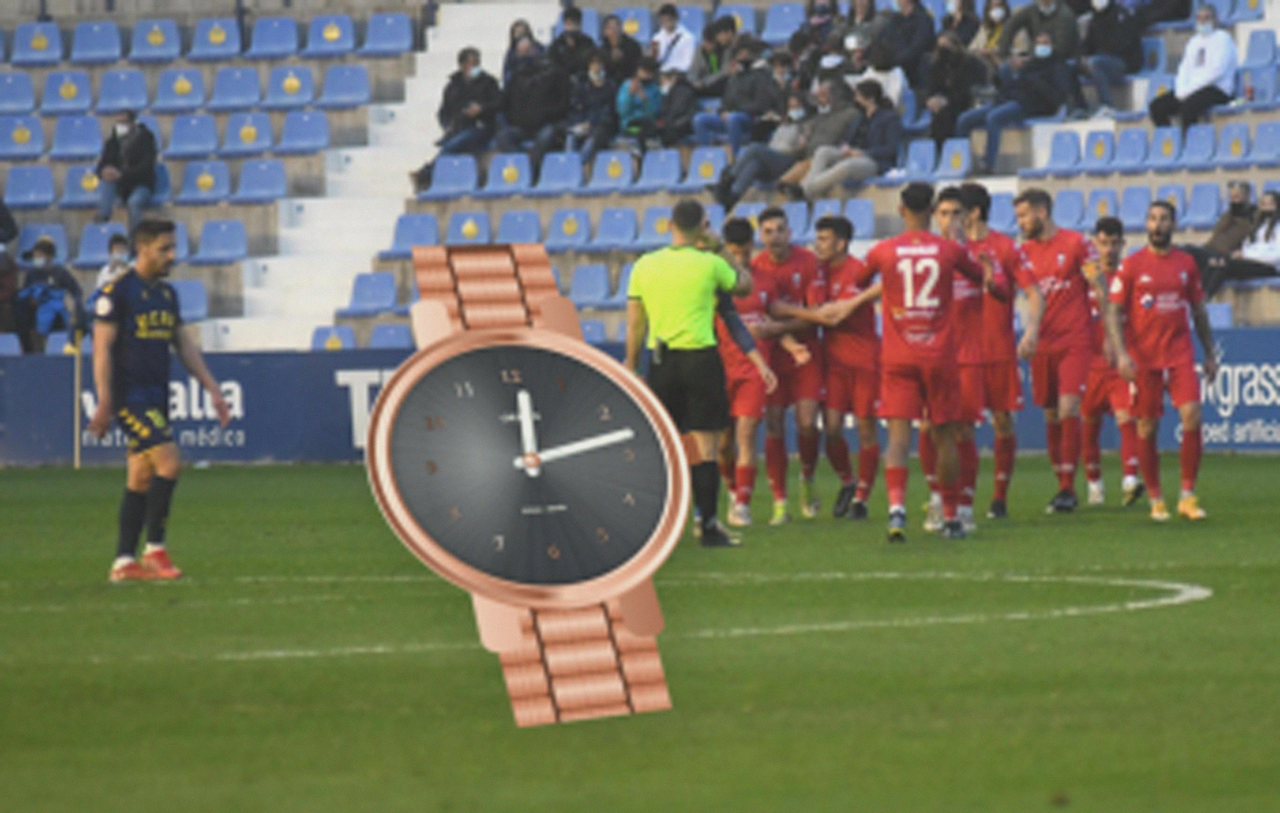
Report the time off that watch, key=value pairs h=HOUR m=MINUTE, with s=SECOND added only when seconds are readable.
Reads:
h=12 m=13
